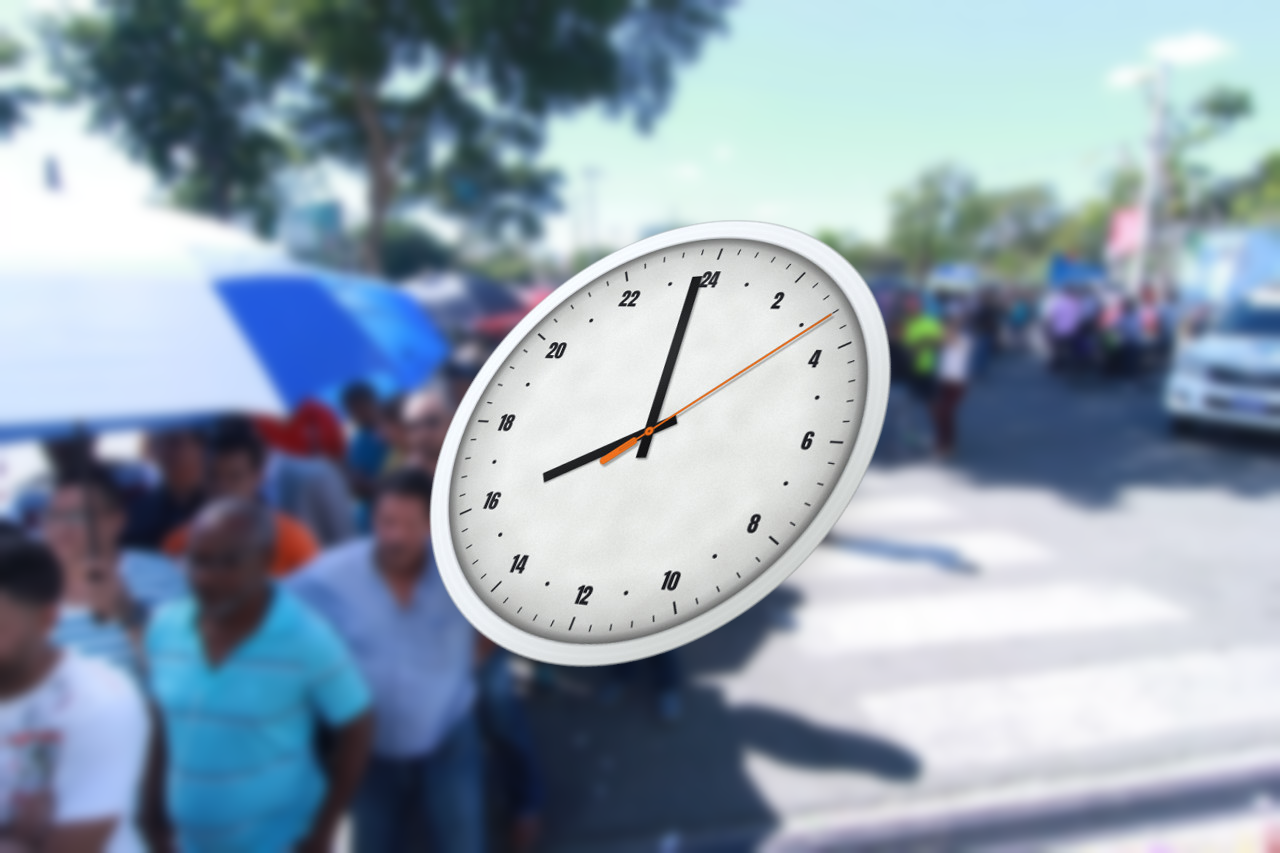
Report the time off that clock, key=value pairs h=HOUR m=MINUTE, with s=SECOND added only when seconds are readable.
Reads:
h=15 m=59 s=8
